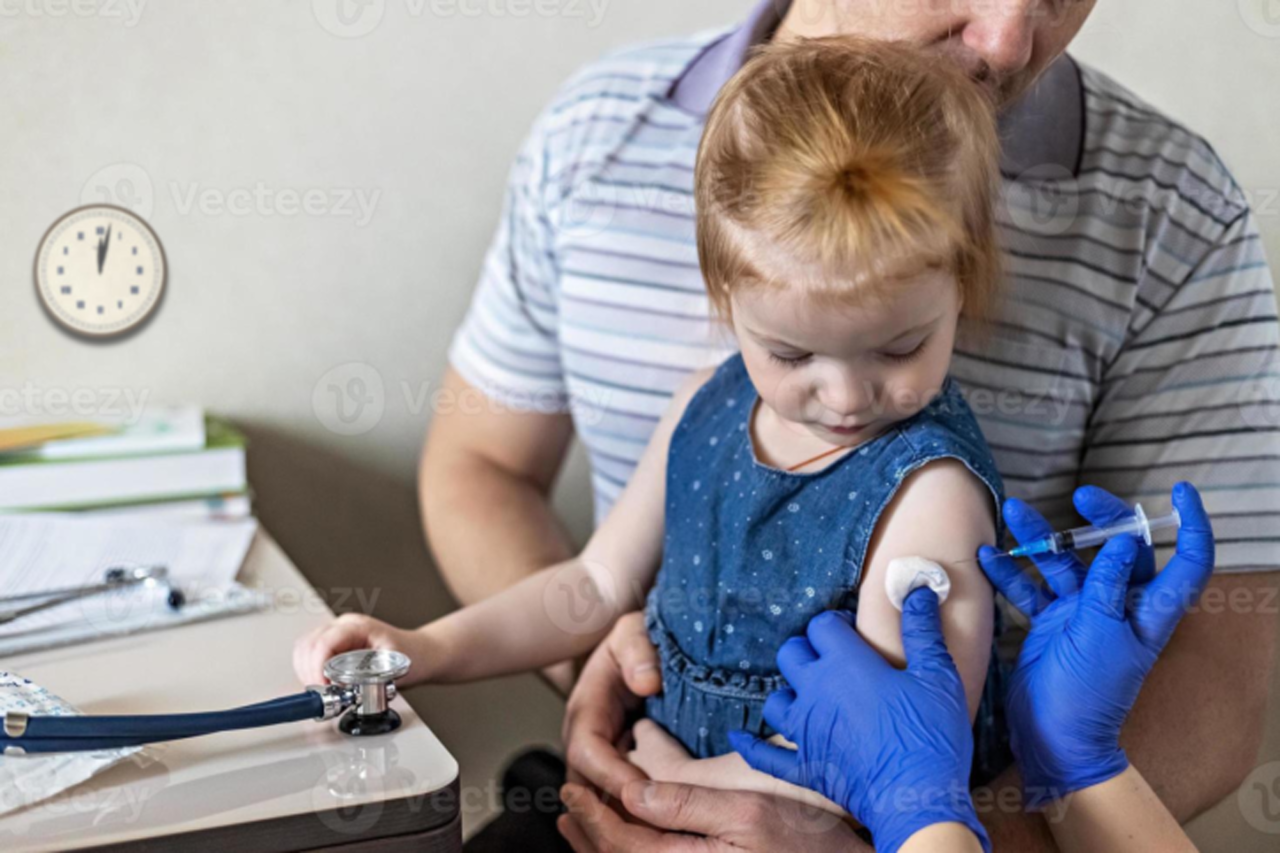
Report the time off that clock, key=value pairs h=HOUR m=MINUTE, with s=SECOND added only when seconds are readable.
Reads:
h=12 m=2
